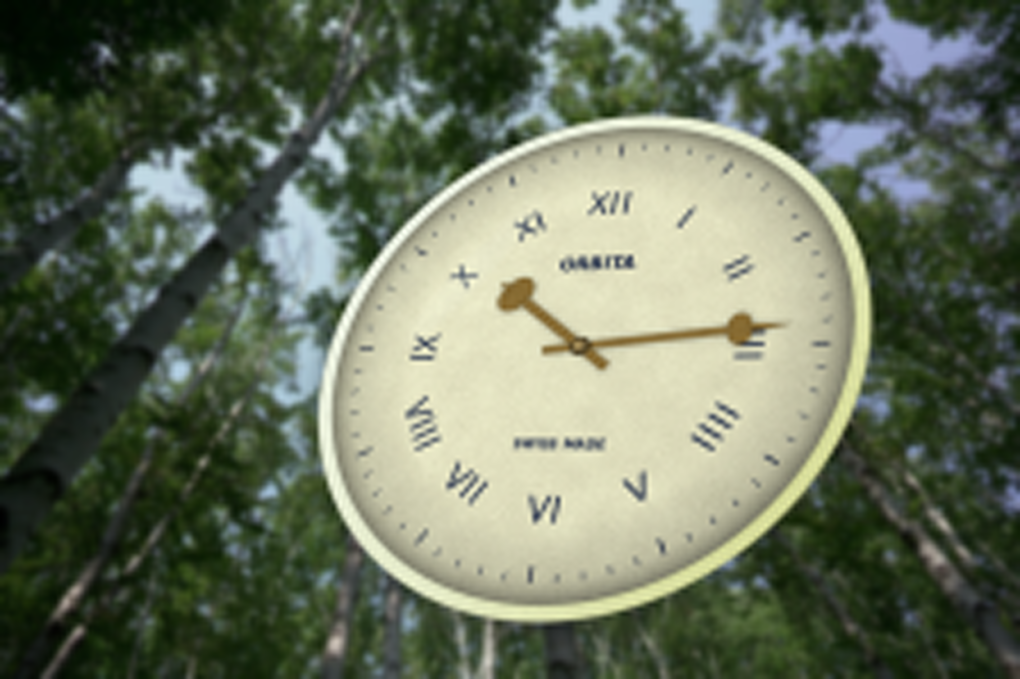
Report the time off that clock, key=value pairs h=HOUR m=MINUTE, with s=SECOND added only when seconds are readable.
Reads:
h=10 m=14
